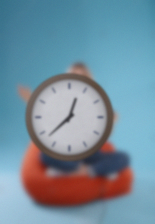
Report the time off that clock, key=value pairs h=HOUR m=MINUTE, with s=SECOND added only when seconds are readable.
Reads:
h=12 m=38
